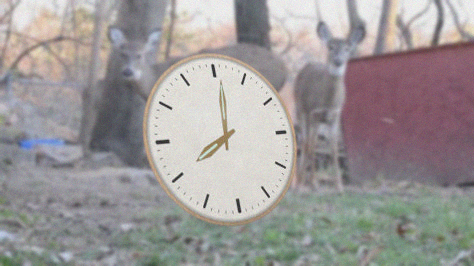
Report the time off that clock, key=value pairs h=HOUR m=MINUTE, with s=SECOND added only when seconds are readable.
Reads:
h=8 m=1
